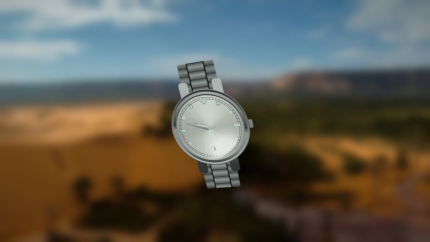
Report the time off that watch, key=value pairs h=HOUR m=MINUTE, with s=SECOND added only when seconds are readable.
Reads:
h=9 m=48
